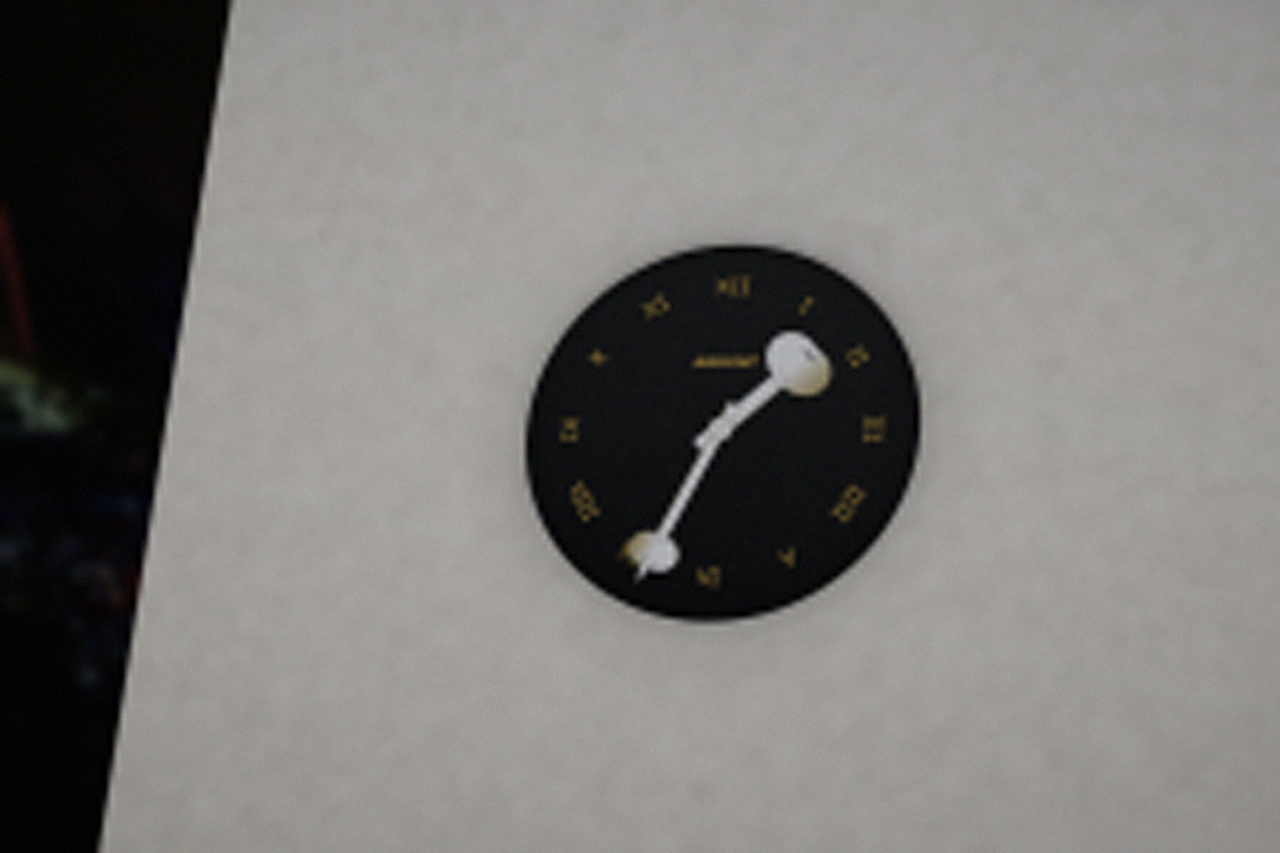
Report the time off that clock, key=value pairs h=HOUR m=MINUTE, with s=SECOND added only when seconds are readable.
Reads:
h=1 m=34
